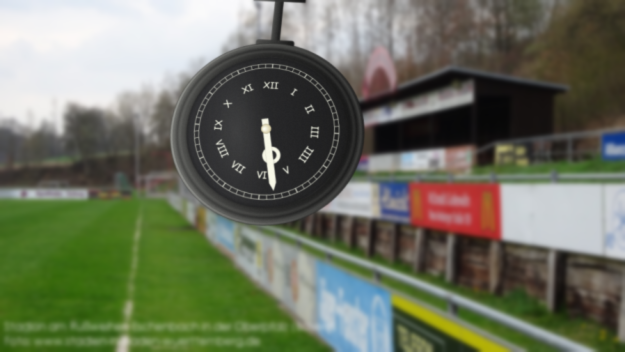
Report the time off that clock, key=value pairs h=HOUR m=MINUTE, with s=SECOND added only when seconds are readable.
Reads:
h=5 m=28
